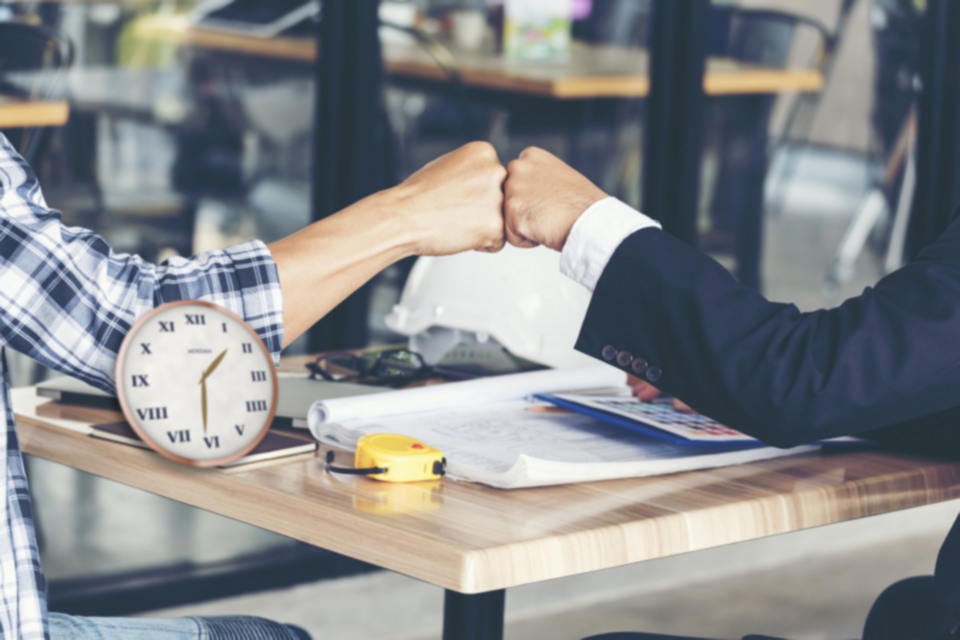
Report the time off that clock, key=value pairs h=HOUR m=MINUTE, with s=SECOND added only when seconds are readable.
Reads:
h=1 m=31
